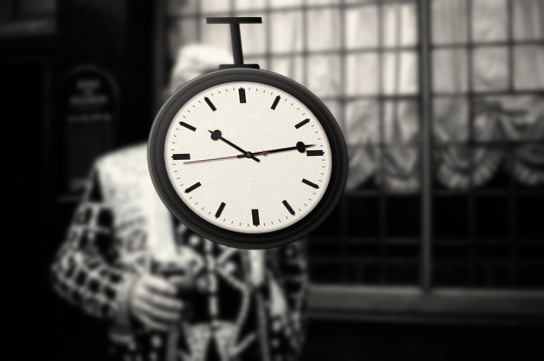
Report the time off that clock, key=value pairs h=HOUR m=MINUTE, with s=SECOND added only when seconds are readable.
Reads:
h=10 m=13 s=44
